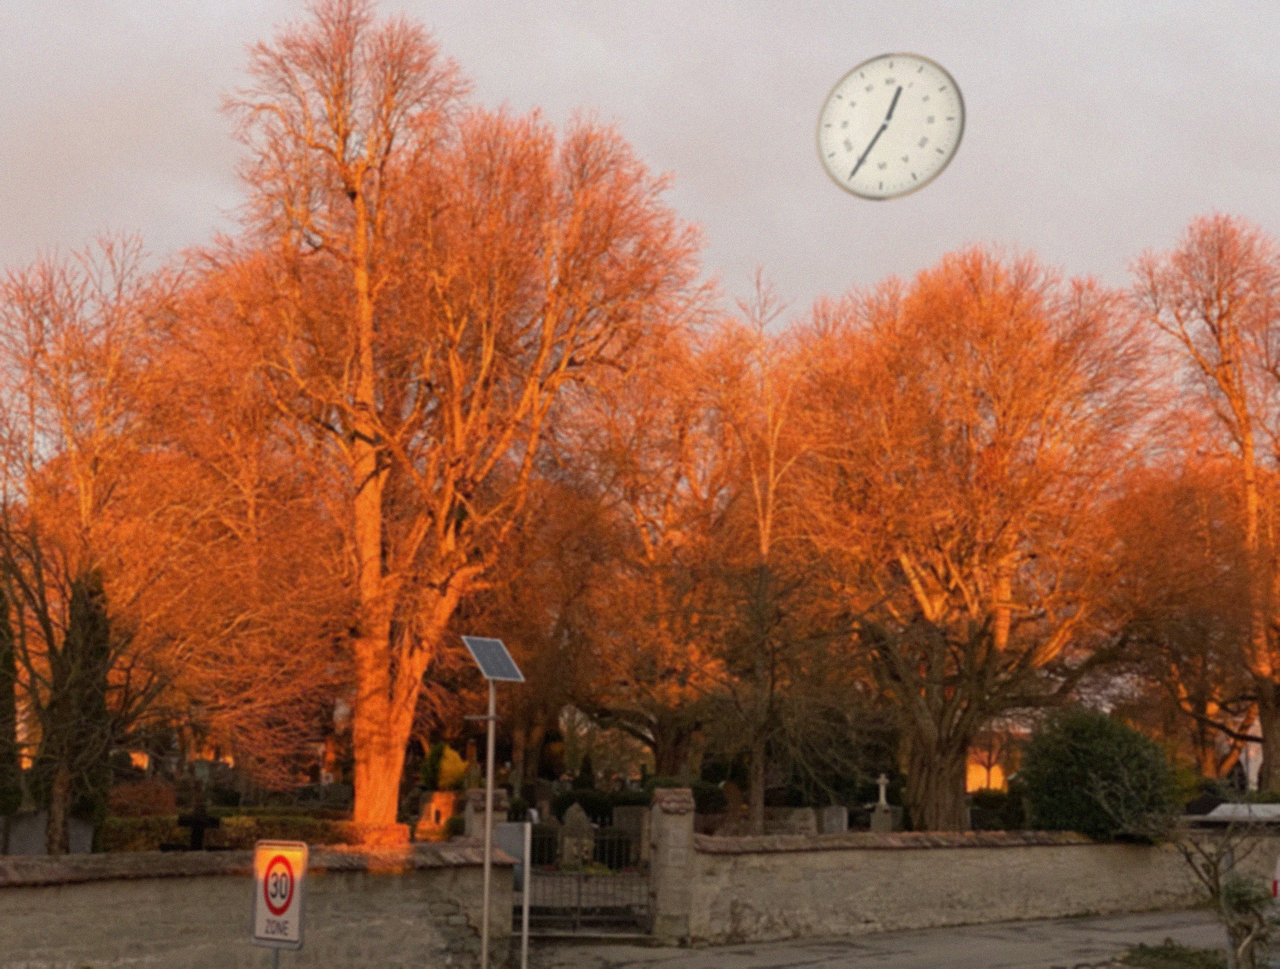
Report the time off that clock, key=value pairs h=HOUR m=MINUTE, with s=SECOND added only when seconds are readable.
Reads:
h=12 m=35
